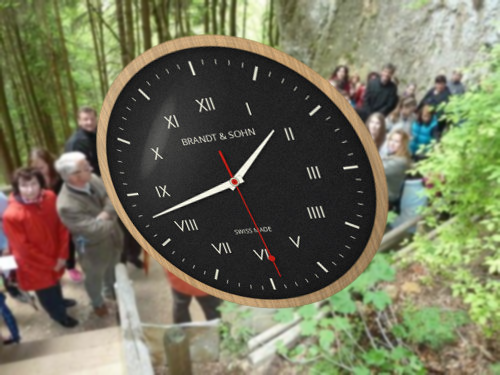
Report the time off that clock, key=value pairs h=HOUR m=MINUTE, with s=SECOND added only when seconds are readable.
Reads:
h=1 m=42 s=29
